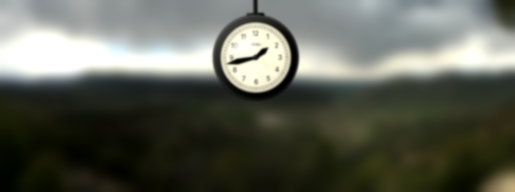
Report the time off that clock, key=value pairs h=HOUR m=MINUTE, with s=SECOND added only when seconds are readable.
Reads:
h=1 m=43
